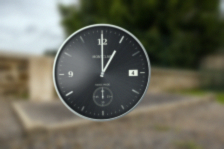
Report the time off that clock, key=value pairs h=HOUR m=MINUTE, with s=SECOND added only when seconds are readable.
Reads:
h=1 m=0
